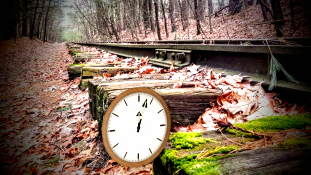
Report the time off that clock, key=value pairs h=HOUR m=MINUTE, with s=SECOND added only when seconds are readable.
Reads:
h=12 m=3
